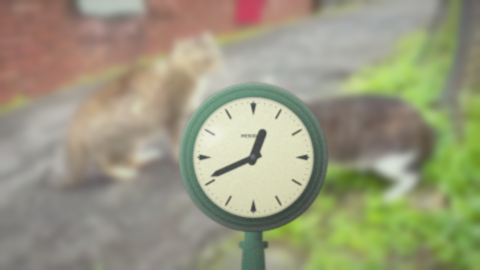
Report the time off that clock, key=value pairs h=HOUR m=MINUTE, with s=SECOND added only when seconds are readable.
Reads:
h=12 m=41
